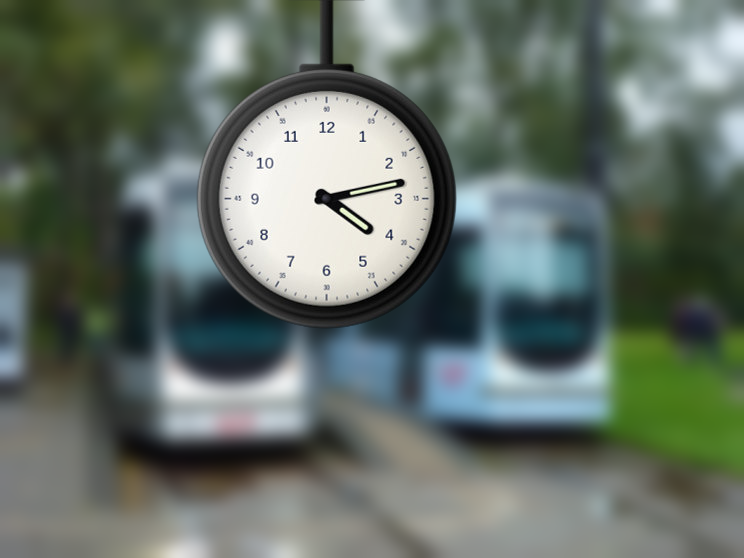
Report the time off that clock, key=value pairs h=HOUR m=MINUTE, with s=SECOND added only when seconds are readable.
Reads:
h=4 m=13
